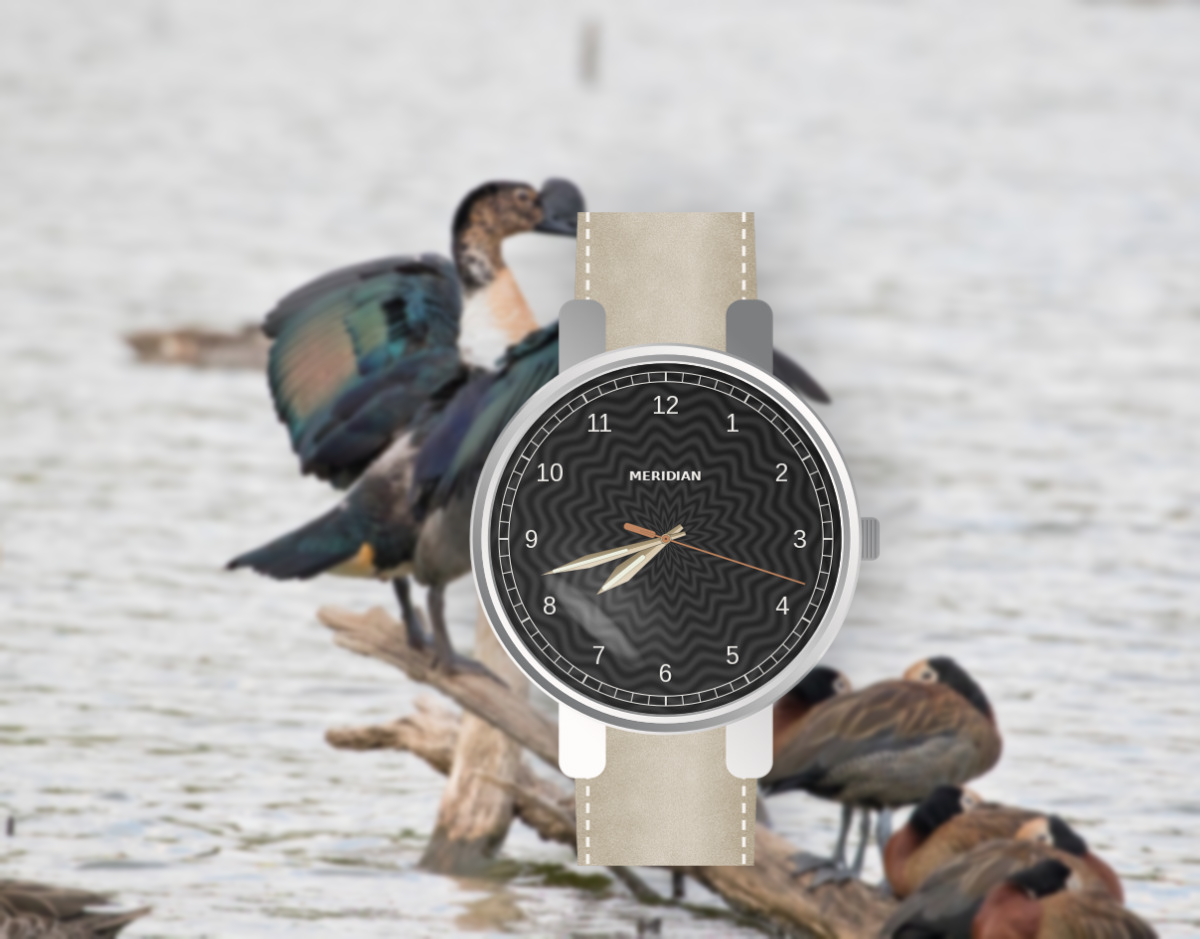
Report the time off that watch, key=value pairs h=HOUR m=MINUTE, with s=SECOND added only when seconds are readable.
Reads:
h=7 m=42 s=18
